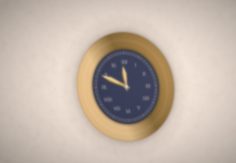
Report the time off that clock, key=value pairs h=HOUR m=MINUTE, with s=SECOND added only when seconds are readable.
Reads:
h=11 m=49
